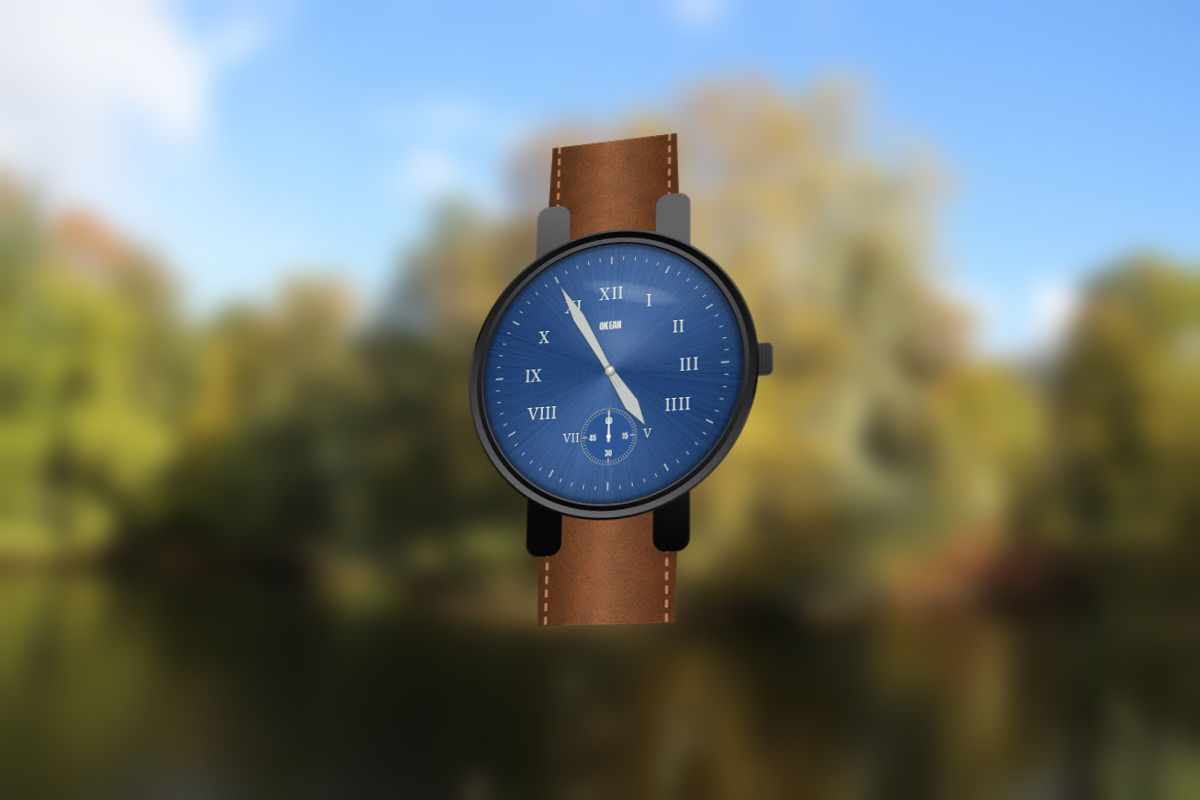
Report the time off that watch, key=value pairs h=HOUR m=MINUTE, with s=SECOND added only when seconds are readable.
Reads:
h=4 m=55
